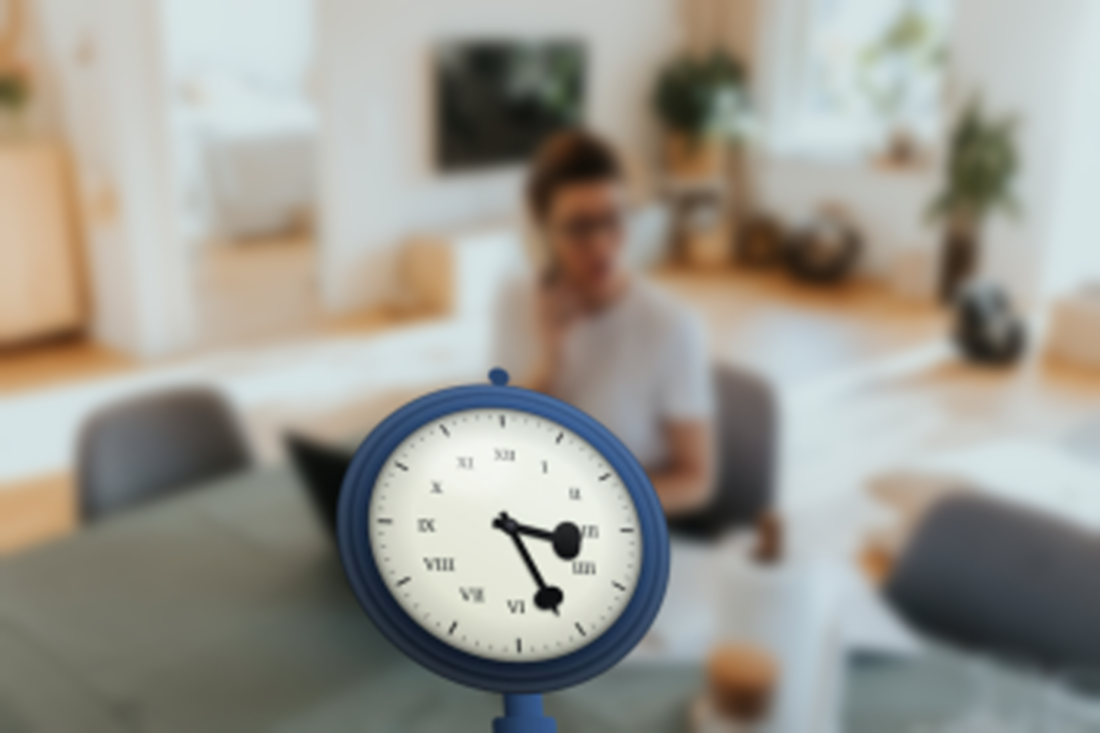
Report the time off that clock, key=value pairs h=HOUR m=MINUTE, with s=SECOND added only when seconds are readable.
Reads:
h=3 m=26
